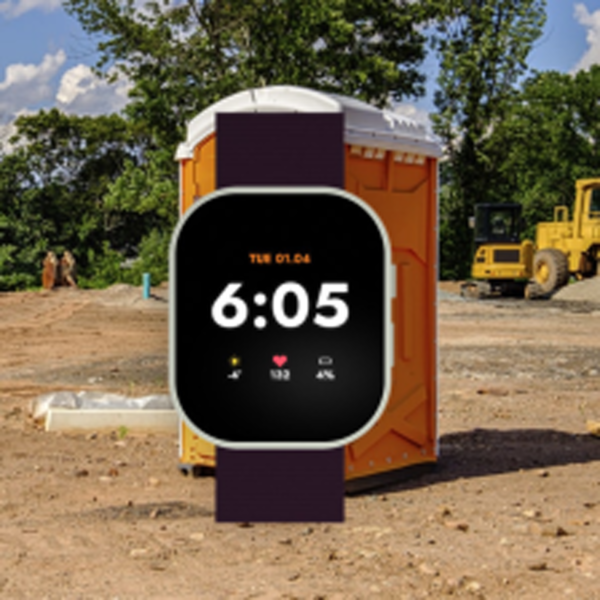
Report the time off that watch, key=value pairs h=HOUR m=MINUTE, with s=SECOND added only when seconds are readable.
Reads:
h=6 m=5
